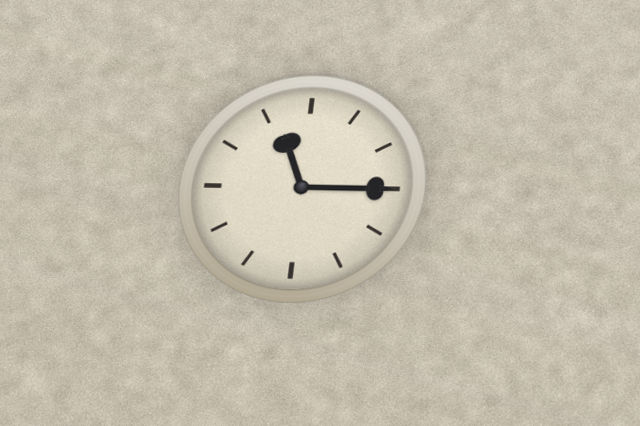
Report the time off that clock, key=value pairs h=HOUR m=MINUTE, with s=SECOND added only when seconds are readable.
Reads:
h=11 m=15
